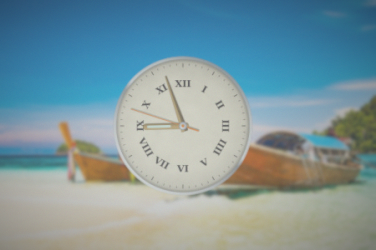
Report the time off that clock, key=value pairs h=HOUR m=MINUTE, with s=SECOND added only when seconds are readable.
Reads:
h=8 m=56 s=48
